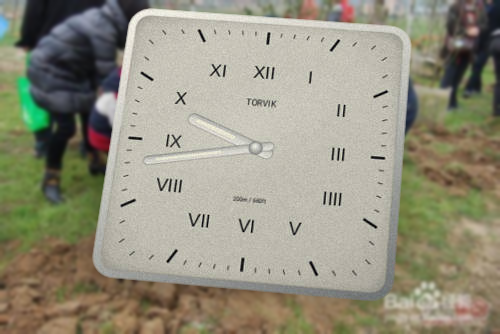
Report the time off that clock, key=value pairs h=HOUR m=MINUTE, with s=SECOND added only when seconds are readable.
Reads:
h=9 m=43
